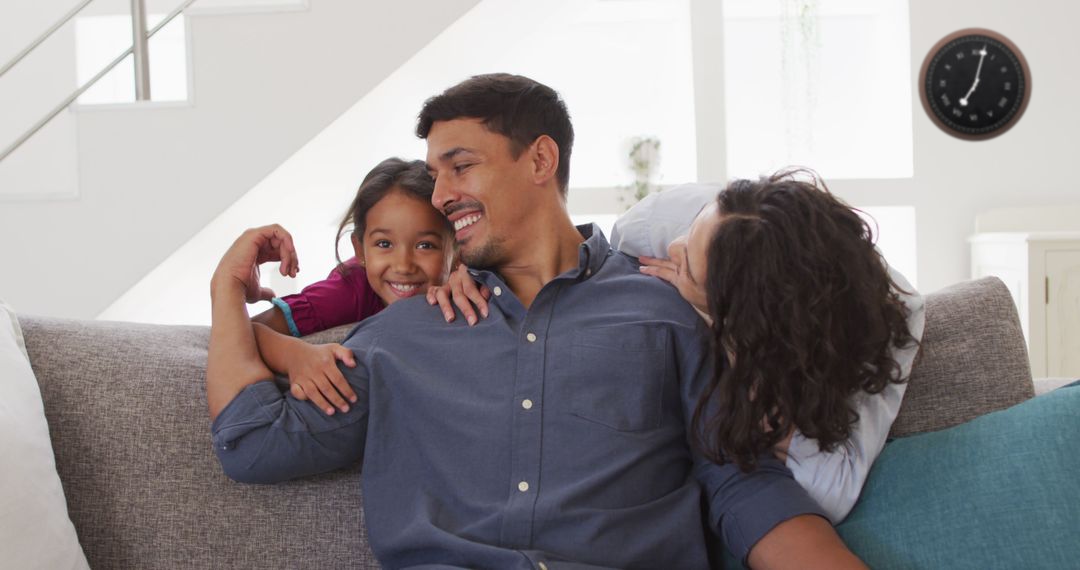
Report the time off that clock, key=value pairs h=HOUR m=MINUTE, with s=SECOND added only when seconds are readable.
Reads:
h=7 m=2
